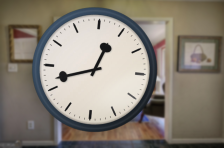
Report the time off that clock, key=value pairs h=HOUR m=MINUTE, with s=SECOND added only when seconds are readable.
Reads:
h=12 m=42
